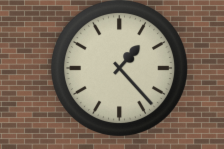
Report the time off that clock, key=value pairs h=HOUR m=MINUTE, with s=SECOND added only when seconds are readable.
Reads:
h=1 m=23
